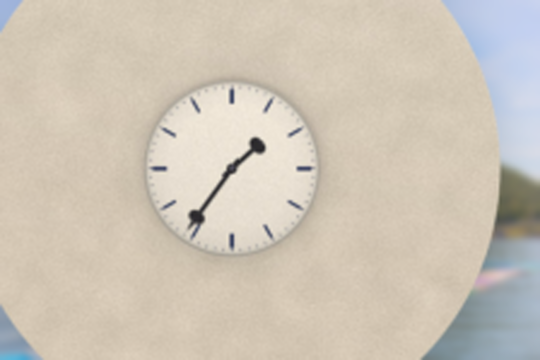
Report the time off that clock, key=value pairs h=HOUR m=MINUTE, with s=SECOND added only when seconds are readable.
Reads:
h=1 m=36
